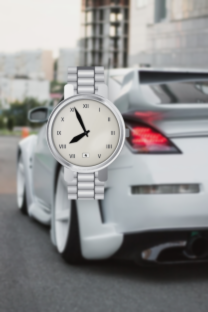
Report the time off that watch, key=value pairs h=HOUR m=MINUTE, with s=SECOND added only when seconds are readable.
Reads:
h=7 m=56
